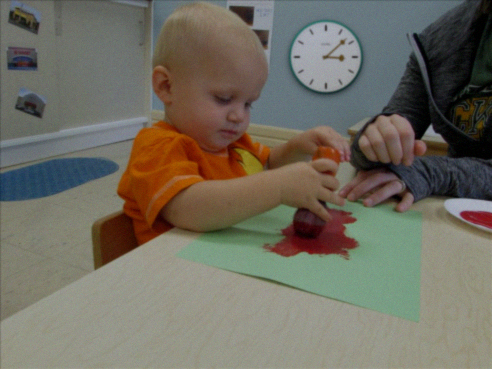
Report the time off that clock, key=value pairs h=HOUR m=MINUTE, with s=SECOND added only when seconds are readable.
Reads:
h=3 m=8
